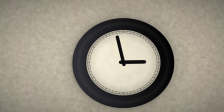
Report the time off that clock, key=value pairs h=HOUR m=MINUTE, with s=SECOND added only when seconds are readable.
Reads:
h=2 m=58
